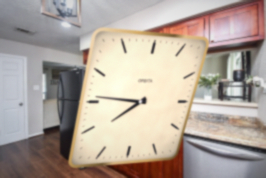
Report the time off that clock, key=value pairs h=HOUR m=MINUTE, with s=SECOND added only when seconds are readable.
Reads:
h=7 m=46
